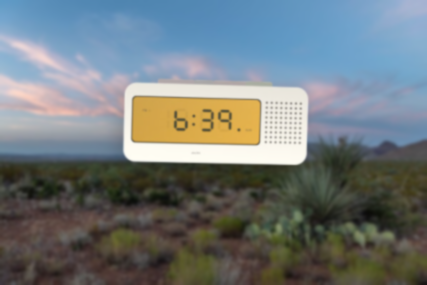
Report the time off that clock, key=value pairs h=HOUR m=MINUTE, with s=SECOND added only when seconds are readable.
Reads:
h=6 m=39
